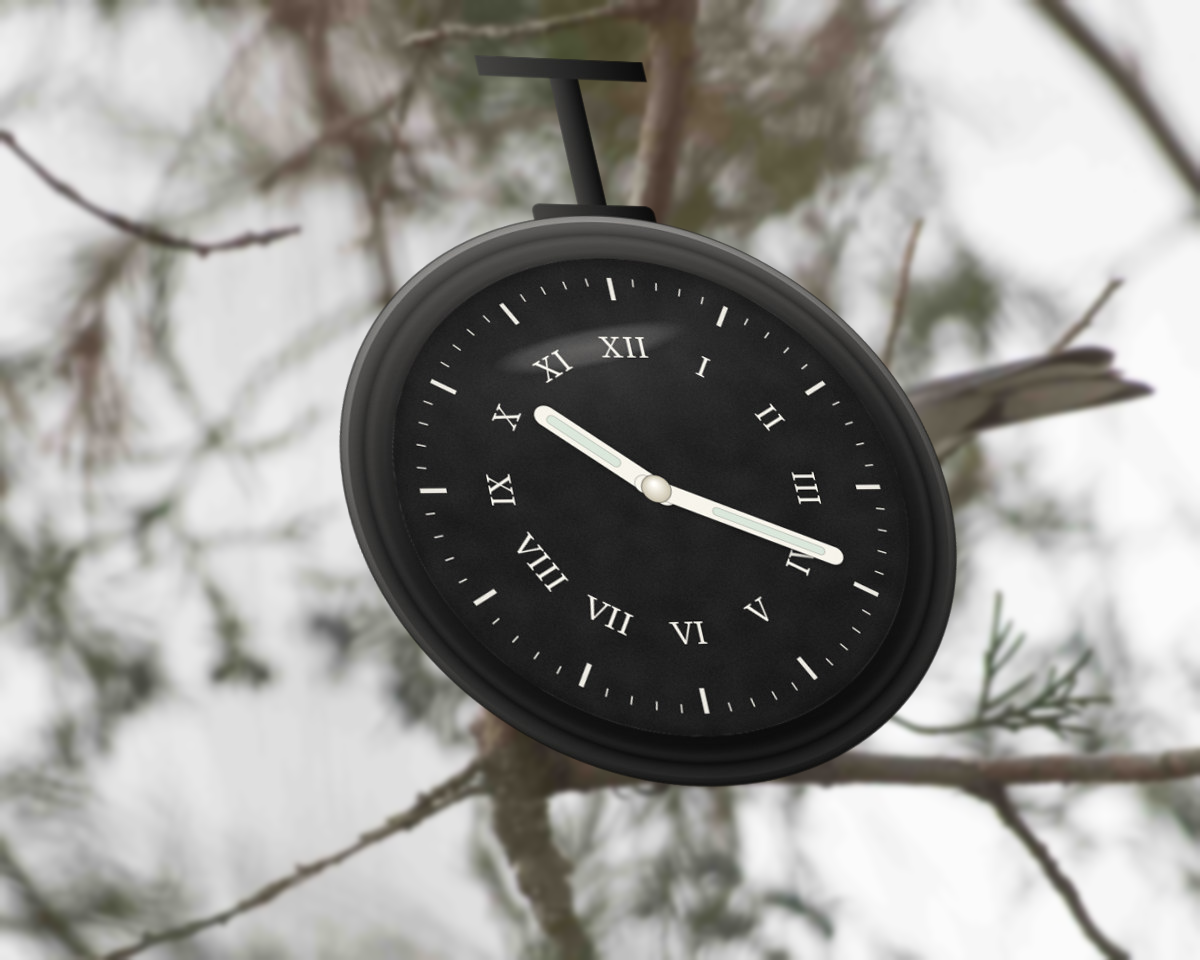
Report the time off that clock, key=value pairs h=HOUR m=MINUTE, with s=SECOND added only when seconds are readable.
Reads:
h=10 m=19
